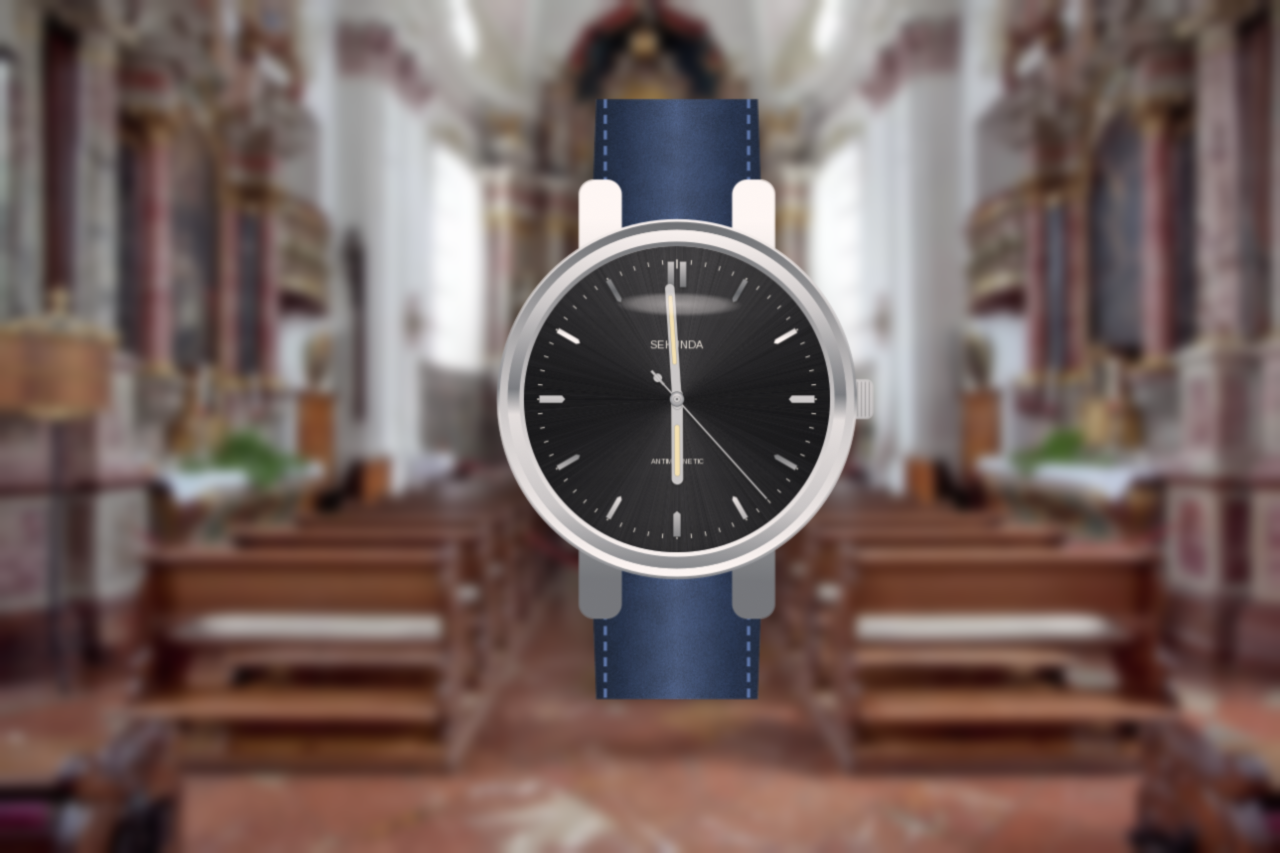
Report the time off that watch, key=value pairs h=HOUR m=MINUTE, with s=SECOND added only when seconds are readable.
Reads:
h=5 m=59 s=23
